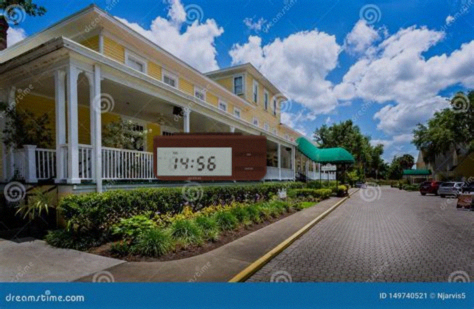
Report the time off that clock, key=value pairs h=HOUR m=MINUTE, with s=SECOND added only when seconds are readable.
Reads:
h=14 m=56
